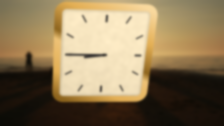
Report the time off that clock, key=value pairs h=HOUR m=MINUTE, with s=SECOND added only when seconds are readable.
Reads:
h=8 m=45
